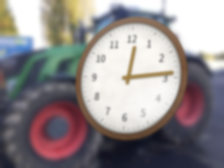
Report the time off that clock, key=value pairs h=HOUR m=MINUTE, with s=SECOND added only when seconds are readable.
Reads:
h=12 m=14
